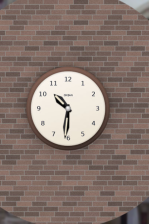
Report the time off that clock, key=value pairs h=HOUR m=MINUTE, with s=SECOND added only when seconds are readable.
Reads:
h=10 m=31
